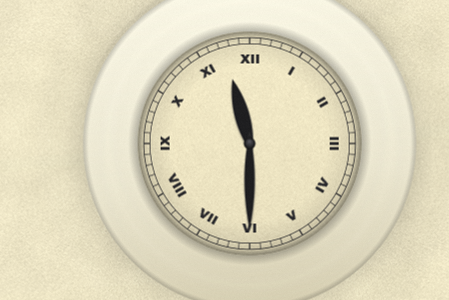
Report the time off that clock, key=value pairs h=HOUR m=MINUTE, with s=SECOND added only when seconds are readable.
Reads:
h=11 m=30
